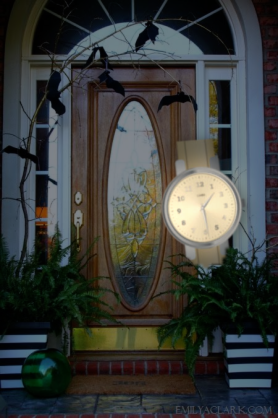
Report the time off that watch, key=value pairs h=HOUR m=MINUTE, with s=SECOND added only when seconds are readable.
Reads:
h=1 m=29
